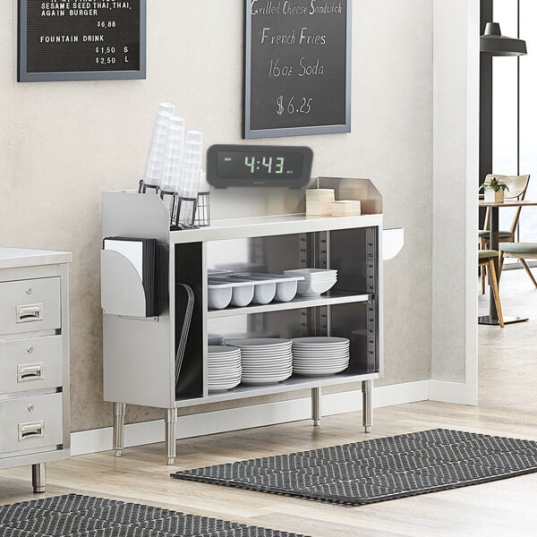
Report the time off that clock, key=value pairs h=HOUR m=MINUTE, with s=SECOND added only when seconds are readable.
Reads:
h=4 m=43
